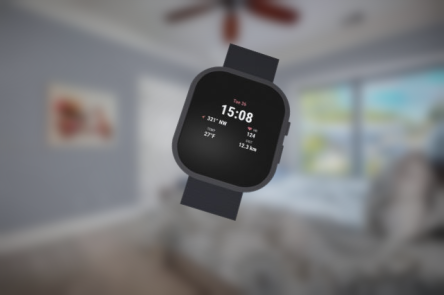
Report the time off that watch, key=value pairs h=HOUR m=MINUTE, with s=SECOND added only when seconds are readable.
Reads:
h=15 m=8
